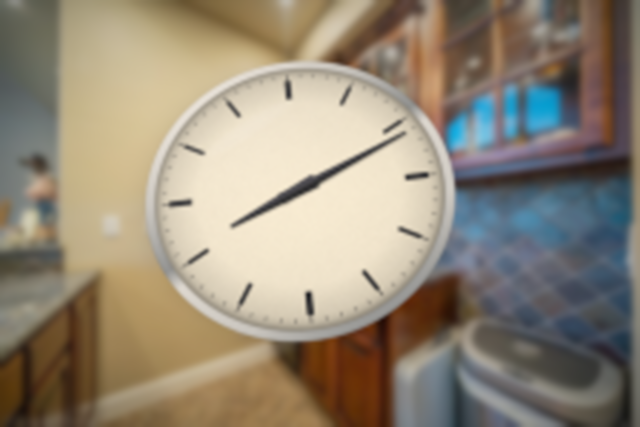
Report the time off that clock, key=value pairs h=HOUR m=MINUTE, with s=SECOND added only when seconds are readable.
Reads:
h=8 m=11
